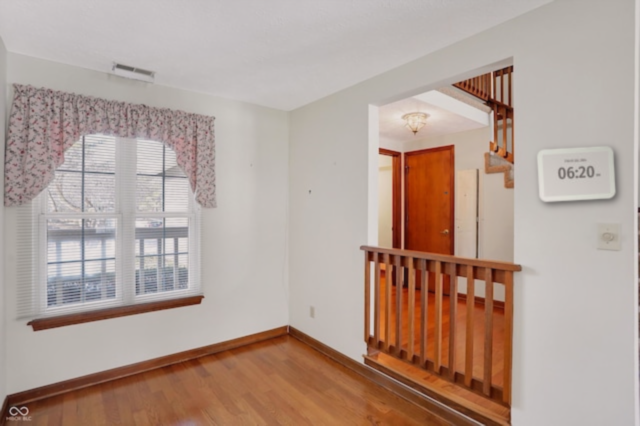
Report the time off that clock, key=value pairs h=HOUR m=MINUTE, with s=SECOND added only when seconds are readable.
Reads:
h=6 m=20
